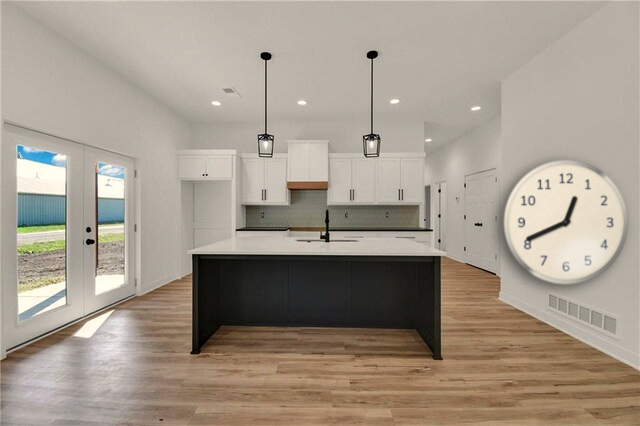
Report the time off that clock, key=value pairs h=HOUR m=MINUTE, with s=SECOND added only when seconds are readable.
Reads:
h=12 m=41
